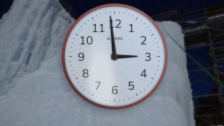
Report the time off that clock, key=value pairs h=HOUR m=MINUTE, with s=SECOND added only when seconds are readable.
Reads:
h=2 m=59
